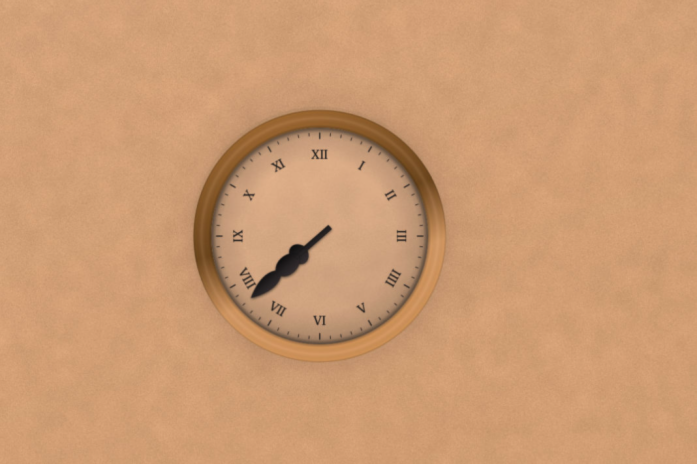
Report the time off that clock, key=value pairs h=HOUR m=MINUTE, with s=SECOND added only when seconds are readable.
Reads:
h=7 m=38
